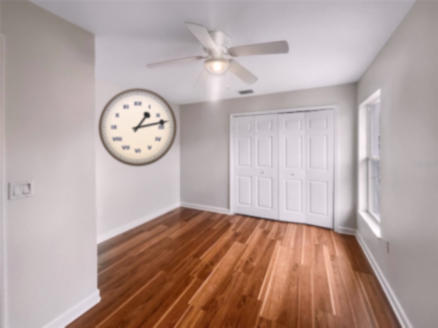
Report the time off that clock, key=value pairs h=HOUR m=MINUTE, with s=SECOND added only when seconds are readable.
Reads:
h=1 m=13
